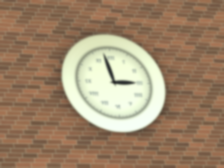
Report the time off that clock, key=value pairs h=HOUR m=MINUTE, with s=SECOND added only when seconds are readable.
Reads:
h=2 m=58
